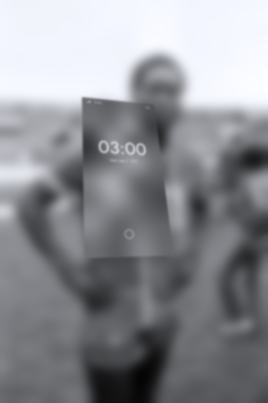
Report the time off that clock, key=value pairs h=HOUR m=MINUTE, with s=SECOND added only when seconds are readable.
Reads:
h=3 m=0
